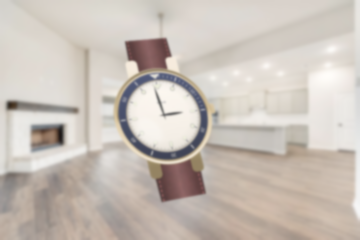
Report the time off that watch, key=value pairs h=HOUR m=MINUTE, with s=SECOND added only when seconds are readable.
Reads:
h=2 m=59
